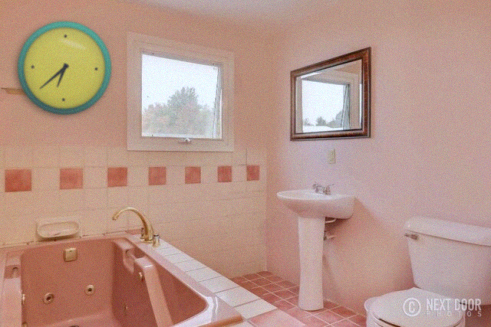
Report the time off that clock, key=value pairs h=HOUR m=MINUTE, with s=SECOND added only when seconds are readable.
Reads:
h=6 m=38
